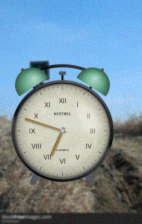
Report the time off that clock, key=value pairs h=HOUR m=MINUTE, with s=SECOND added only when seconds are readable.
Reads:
h=6 m=48
